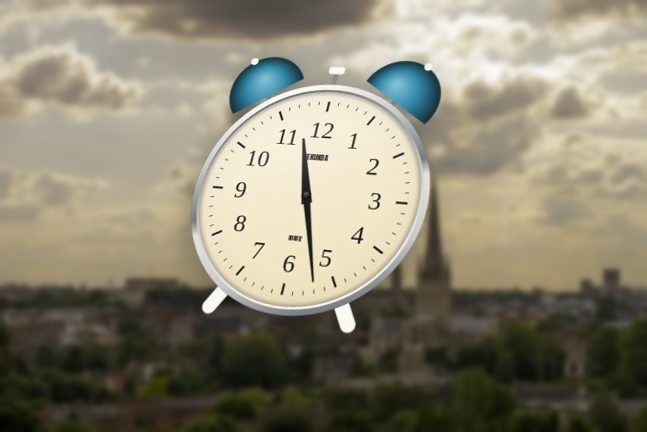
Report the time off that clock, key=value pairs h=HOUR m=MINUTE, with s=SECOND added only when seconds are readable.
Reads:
h=11 m=27
